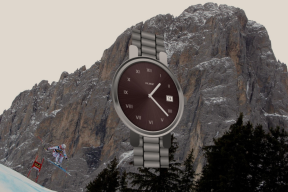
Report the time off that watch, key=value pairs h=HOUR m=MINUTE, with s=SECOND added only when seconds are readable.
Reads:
h=1 m=22
